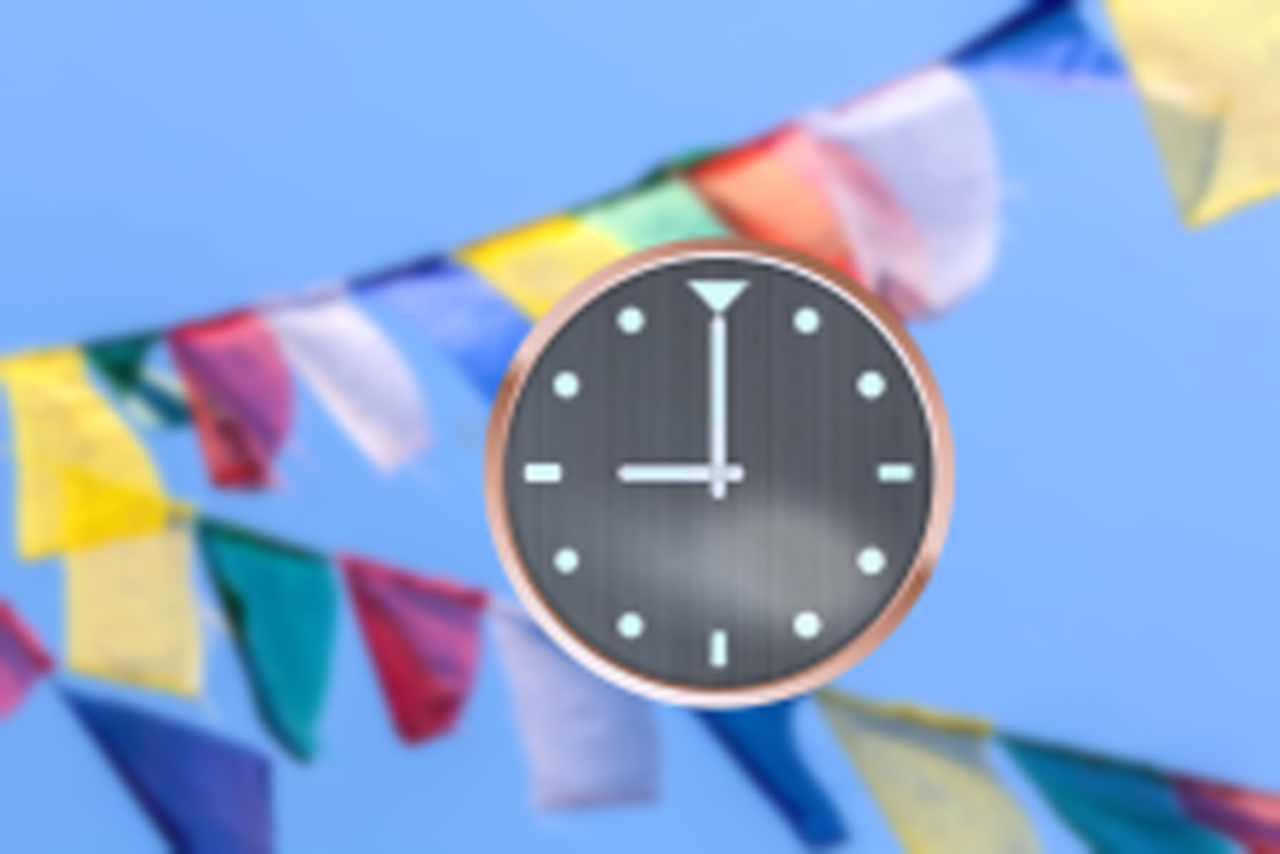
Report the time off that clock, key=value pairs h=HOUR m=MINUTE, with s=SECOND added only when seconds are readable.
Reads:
h=9 m=0
